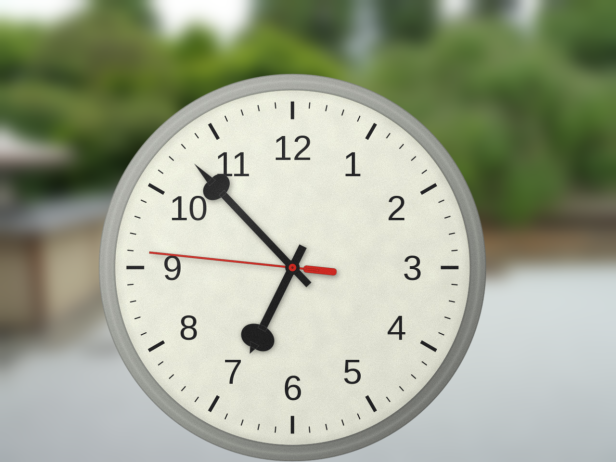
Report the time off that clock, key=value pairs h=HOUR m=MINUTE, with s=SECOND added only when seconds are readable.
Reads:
h=6 m=52 s=46
